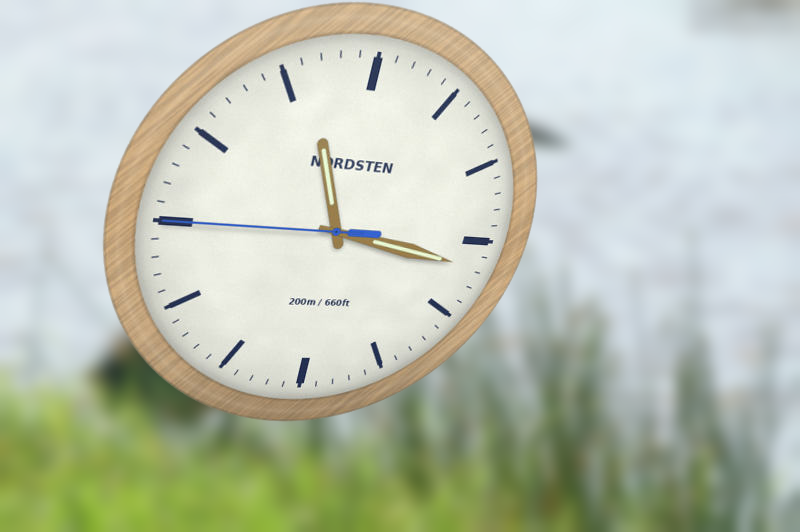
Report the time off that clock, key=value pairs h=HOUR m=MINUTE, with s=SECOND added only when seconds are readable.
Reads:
h=11 m=16 s=45
